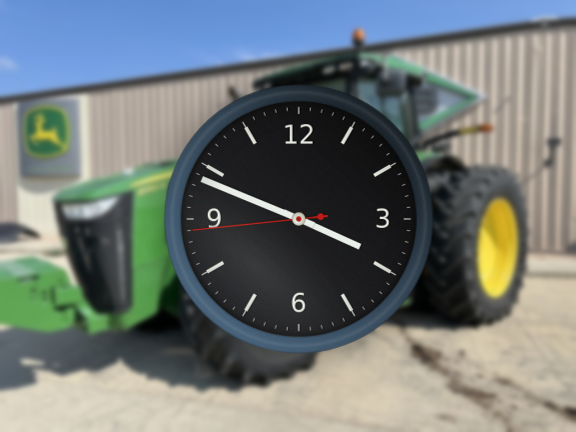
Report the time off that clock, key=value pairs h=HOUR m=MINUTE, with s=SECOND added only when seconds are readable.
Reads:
h=3 m=48 s=44
